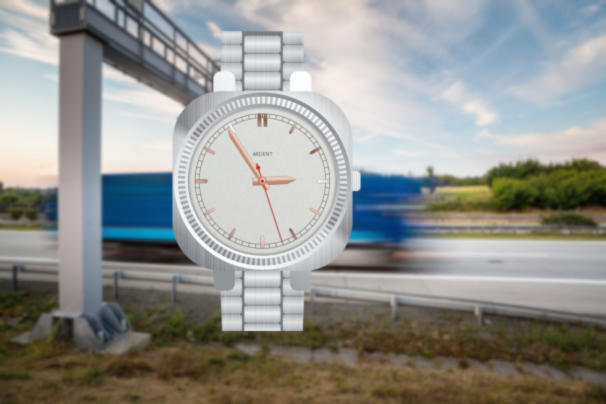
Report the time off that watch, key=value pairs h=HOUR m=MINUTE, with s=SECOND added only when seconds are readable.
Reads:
h=2 m=54 s=27
